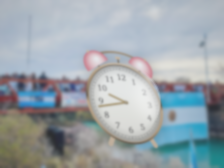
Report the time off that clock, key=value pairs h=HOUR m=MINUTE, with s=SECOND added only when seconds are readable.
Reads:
h=9 m=43
